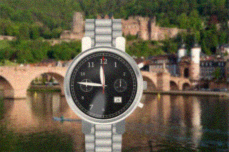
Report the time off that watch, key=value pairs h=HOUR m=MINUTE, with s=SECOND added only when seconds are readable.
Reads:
h=11 m=46
